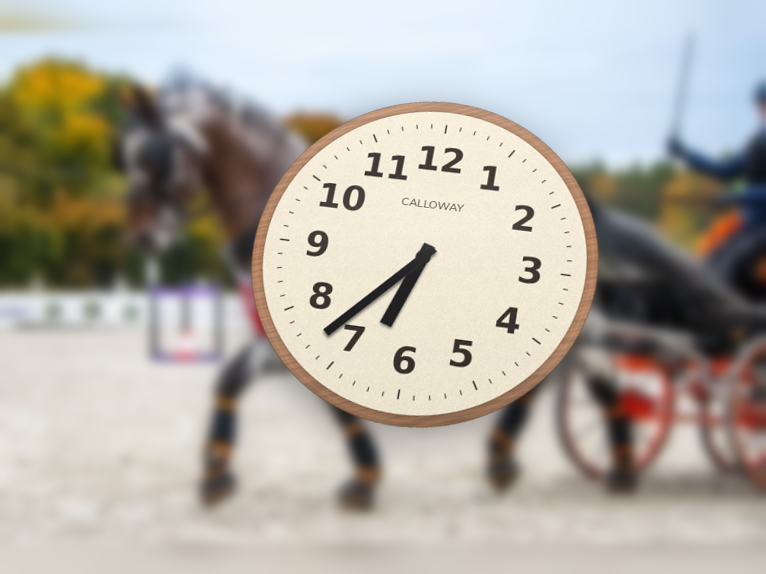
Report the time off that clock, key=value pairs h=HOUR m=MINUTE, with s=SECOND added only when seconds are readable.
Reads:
h=6 m=37
